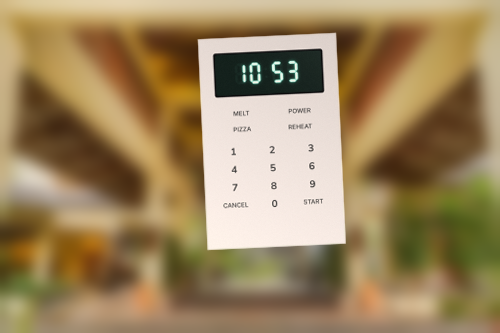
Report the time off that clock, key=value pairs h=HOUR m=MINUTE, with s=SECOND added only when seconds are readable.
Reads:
h=10 m=53
